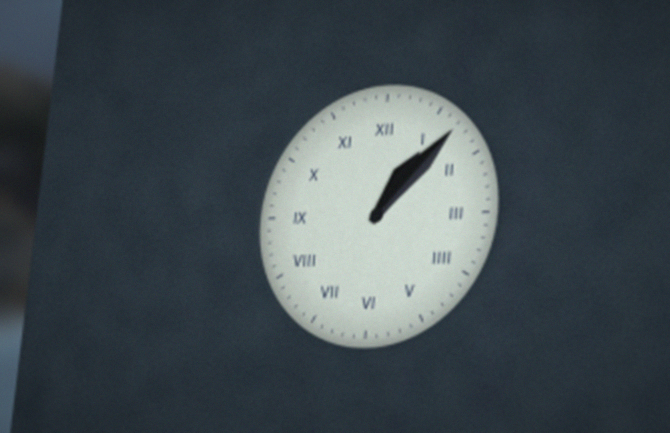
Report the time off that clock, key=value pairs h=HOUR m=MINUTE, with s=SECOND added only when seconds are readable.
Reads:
h=1 m=7
